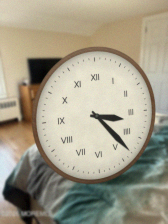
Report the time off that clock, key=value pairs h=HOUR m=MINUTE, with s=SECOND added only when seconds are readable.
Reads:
h=3 m=23
